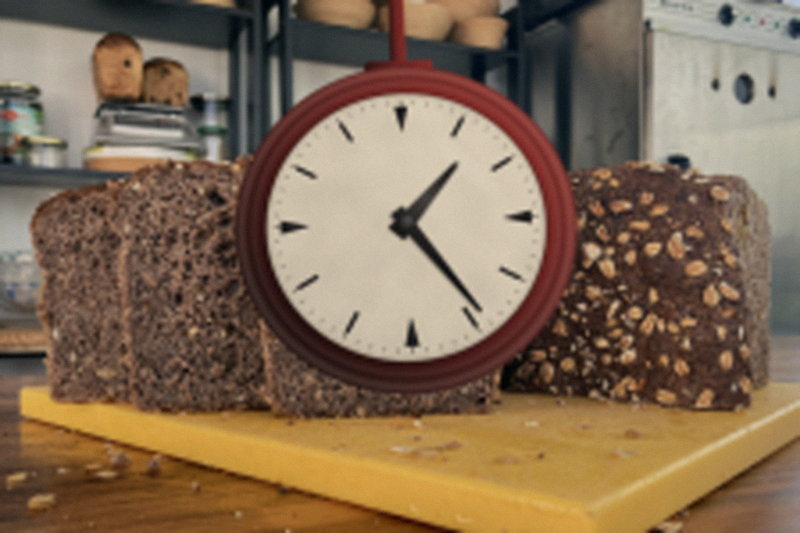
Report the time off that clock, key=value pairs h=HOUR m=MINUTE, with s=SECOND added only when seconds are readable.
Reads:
h=1 m=24
